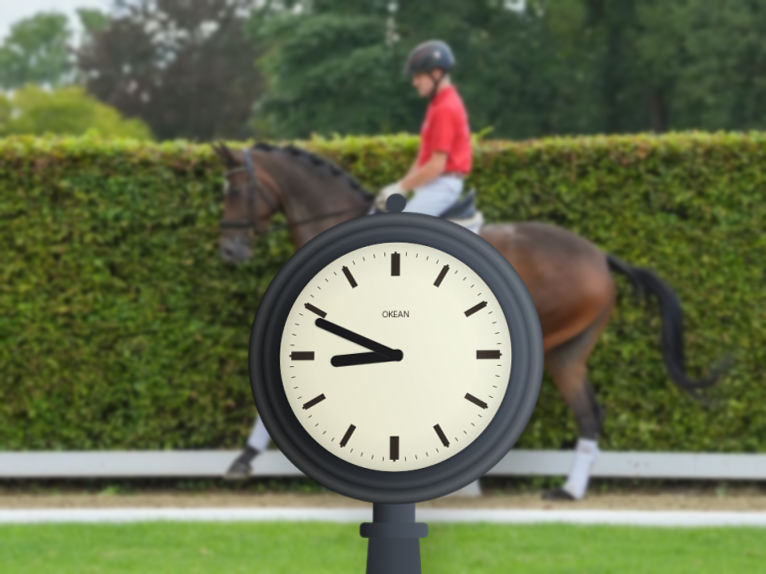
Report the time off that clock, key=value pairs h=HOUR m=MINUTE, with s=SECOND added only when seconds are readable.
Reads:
h=8 m=49
